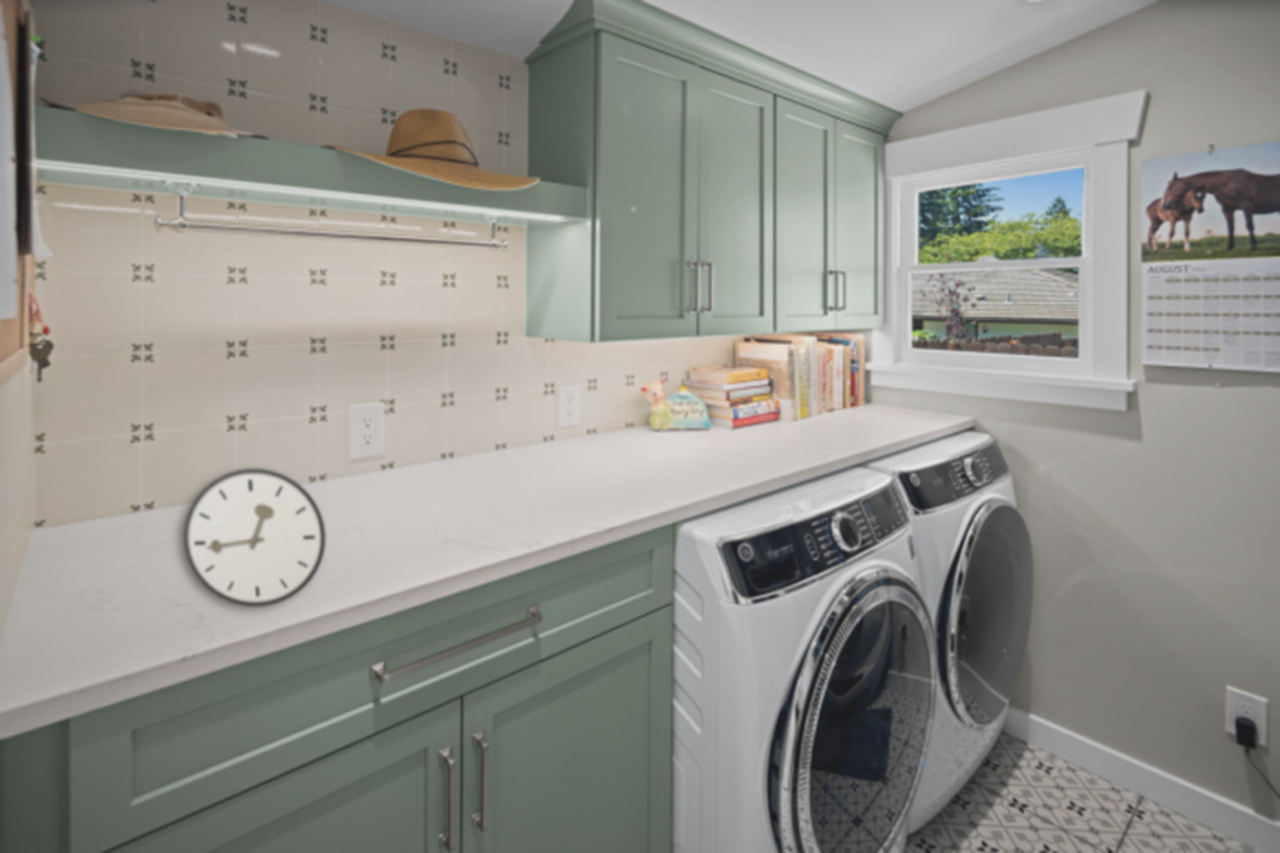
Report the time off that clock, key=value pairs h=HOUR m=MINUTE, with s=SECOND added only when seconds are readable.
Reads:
h=12 m=44
